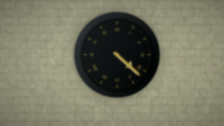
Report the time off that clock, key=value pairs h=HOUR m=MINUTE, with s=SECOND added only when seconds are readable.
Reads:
h=4 m=22
